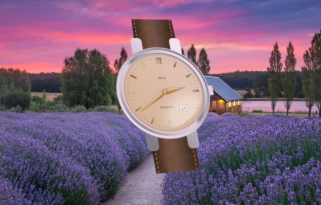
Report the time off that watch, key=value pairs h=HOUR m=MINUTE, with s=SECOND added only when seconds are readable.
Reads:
h=2 m=39
